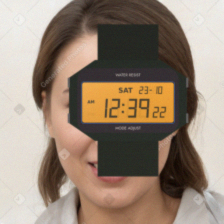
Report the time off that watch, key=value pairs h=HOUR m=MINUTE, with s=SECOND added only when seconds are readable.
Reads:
h=12 m=39 s=22
